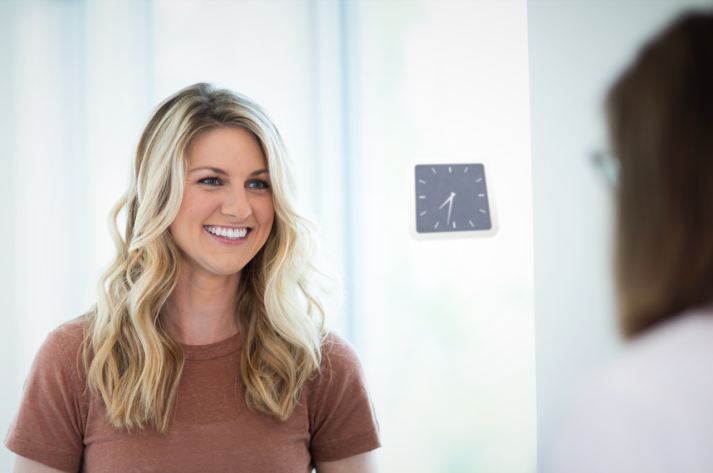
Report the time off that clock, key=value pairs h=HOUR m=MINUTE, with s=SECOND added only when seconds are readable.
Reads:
h=7 m=32
